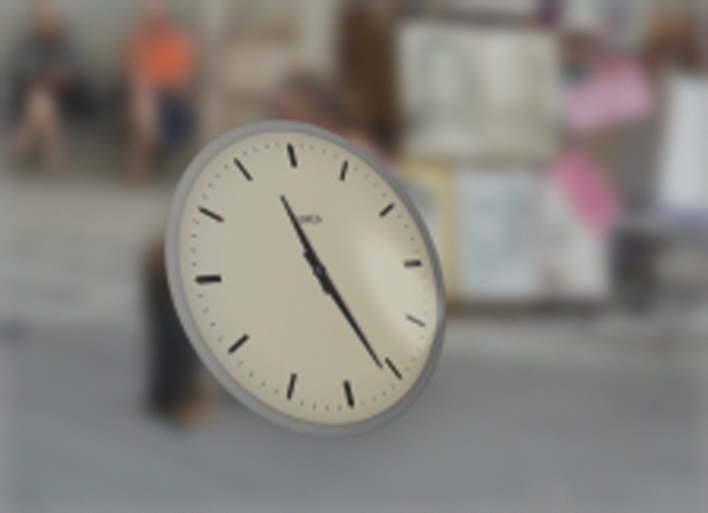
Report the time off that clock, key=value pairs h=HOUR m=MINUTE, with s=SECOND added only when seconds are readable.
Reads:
h=11 m=26
